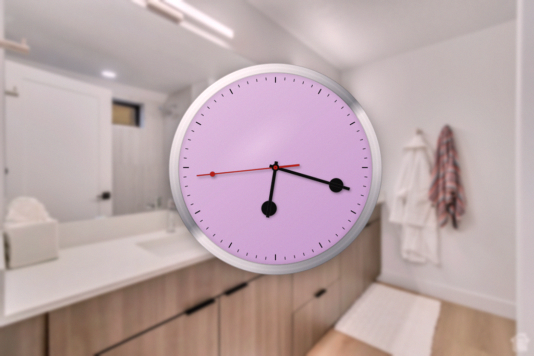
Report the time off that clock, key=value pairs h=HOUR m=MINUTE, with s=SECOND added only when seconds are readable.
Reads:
h=6 m=17 s=44
